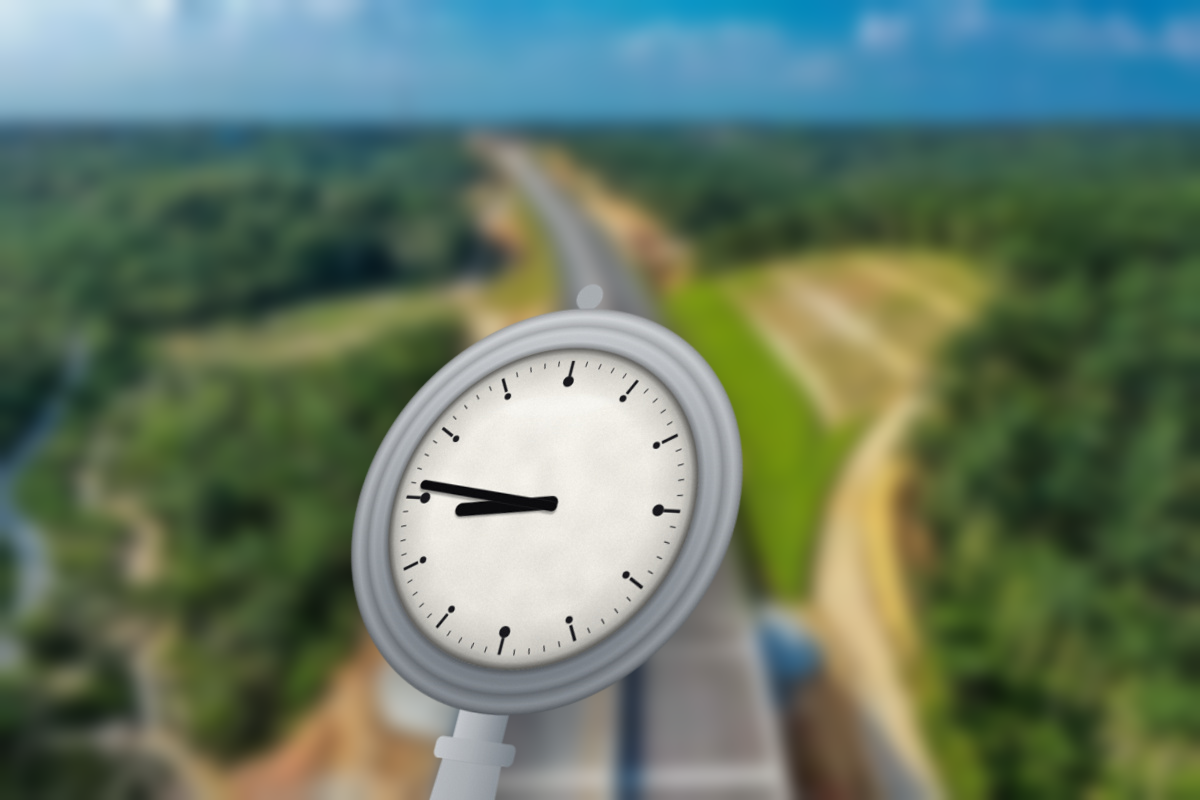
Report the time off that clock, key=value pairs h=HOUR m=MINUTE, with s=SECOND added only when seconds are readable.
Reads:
h=8 m=46
